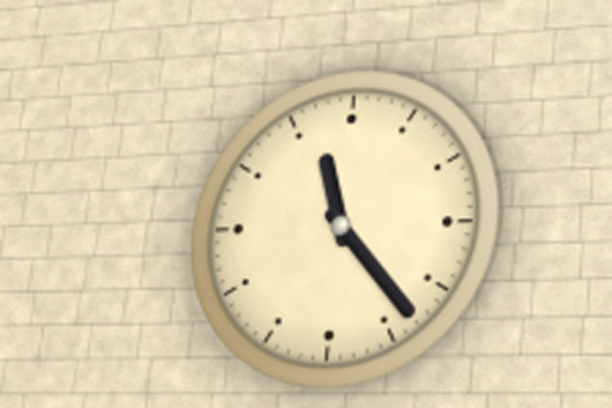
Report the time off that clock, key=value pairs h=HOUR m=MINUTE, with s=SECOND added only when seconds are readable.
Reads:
h=11 m=23
